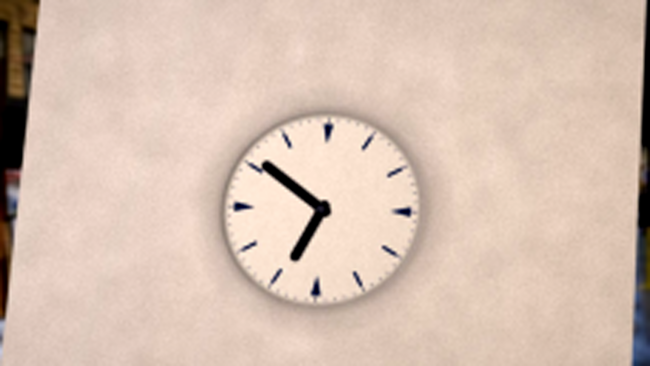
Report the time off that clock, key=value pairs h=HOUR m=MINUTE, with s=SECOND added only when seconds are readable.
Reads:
h=6 m=51
